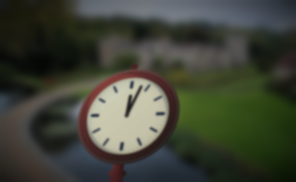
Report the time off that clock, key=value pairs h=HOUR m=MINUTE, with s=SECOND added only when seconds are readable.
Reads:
h=12 m=3
